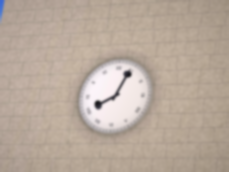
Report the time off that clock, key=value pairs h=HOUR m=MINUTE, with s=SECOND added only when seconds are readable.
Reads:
h=8 m=4
